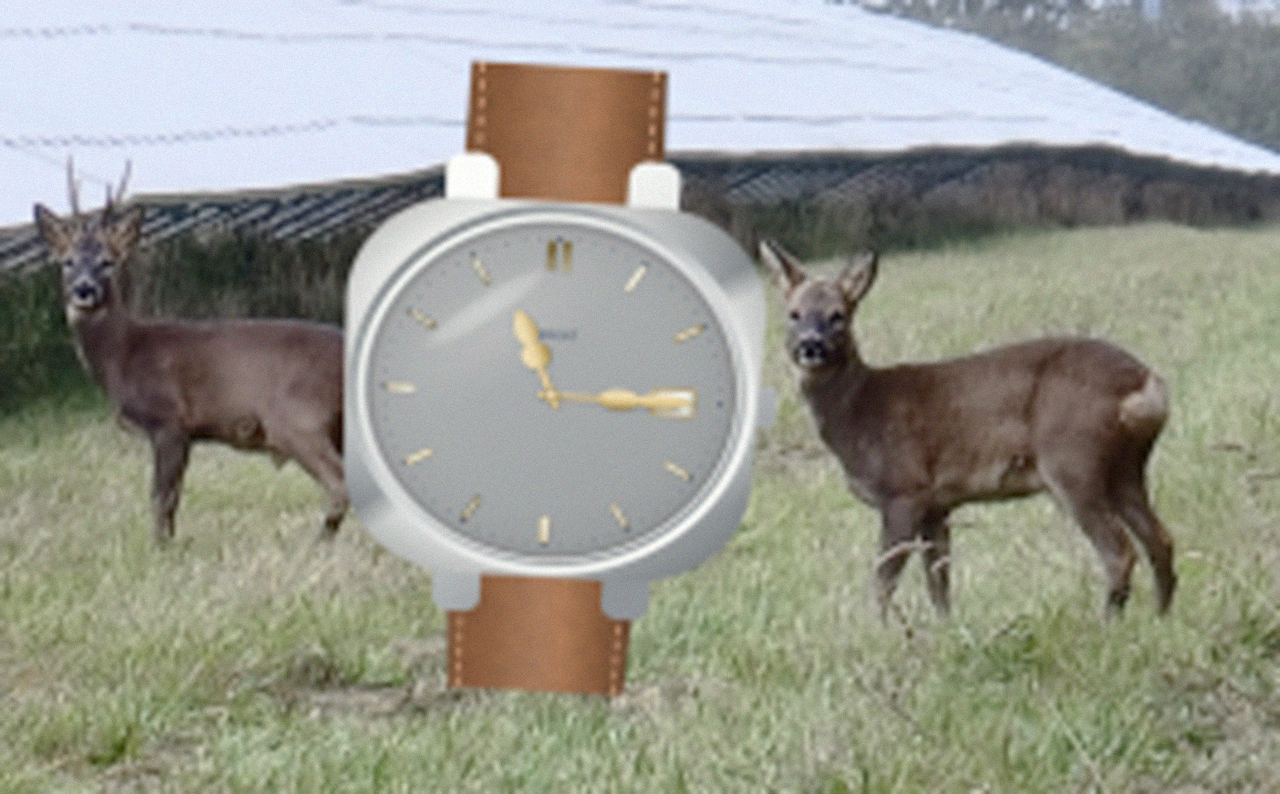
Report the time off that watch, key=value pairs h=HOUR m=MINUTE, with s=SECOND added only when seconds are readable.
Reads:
h=11 m=15
